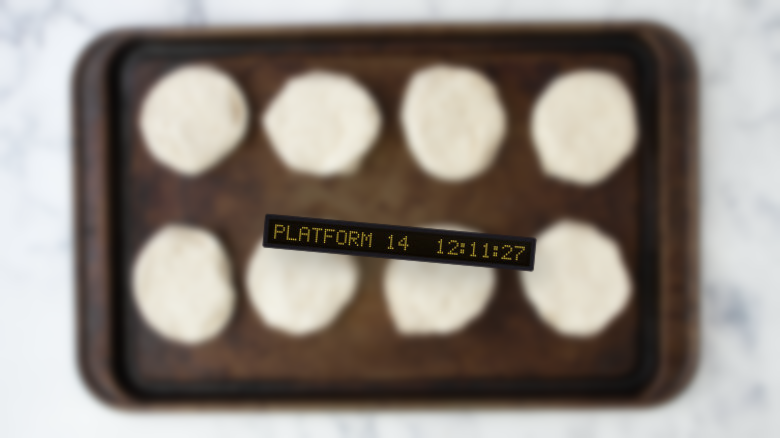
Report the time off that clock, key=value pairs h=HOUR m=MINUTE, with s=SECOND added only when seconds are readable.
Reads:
h=12 m=11 s=27
